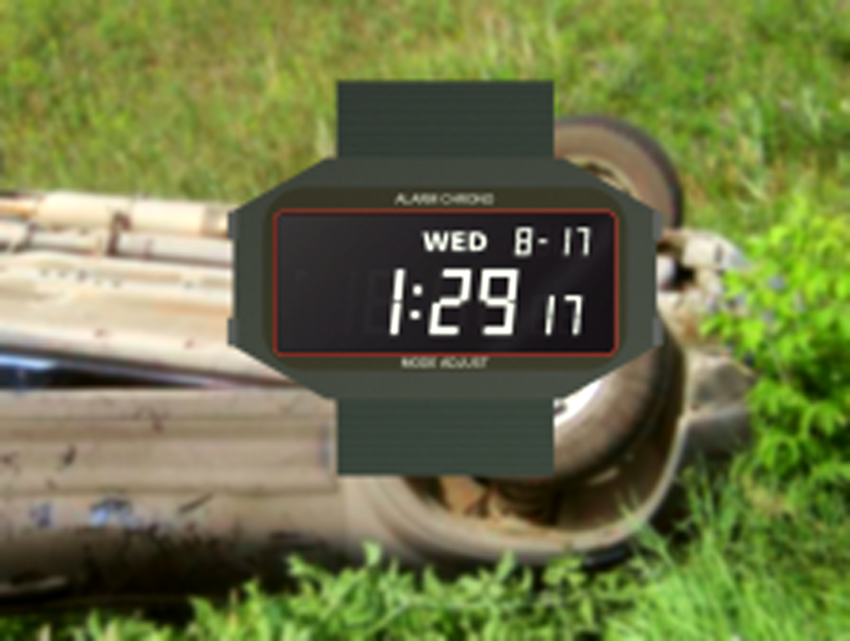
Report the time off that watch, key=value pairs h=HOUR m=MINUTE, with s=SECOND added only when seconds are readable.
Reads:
h=1 m=29 s=17
